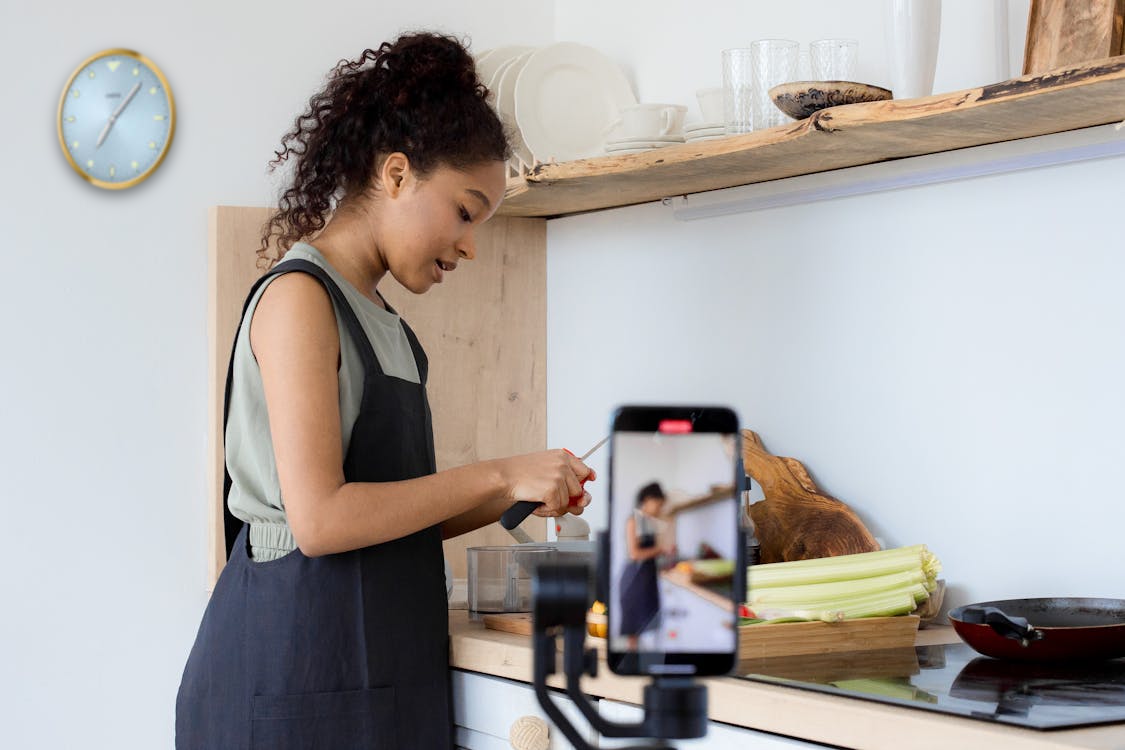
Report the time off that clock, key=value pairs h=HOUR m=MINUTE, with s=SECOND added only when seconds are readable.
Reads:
h=7 m=7
